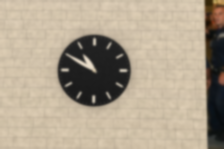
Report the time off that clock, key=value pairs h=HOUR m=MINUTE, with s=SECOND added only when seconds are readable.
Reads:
h=10 m=50
